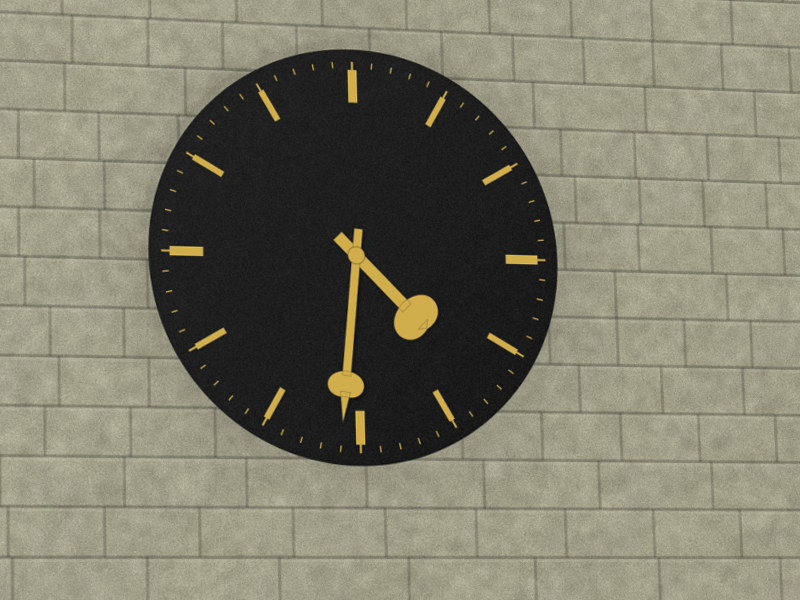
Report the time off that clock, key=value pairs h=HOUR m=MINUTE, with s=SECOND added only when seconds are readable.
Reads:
h=4 m=31
